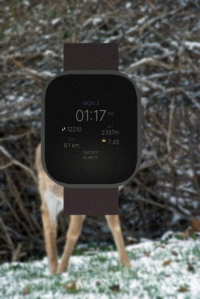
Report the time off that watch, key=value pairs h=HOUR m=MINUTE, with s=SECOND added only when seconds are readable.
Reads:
h=1 m=17
